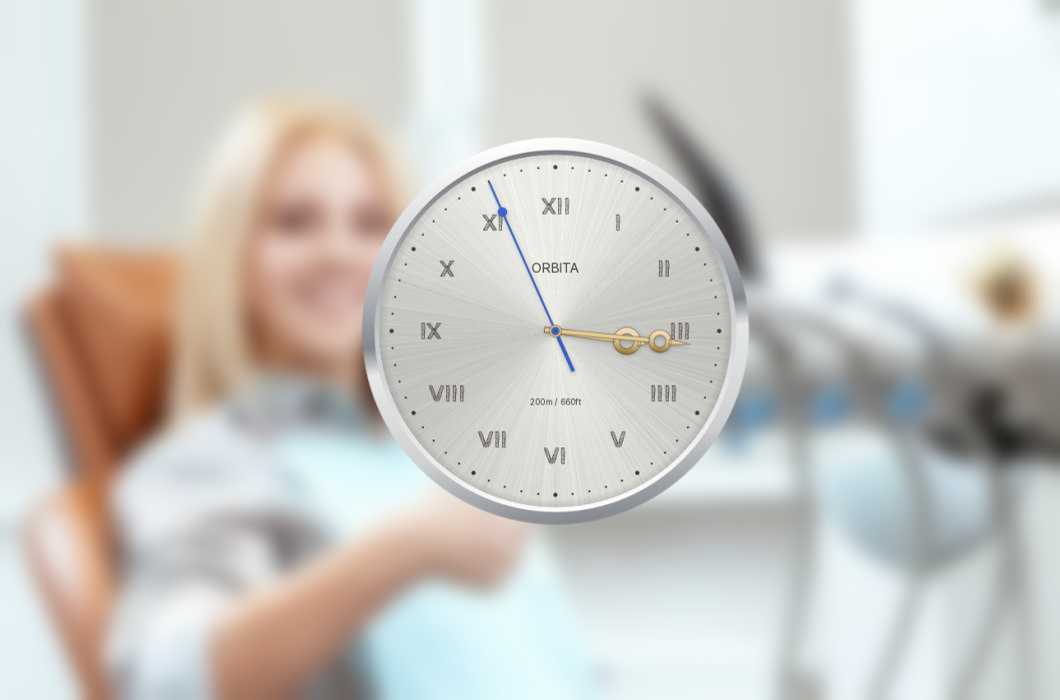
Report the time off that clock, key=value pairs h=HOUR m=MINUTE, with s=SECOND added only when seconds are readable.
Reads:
h=3 m=15 s=56
